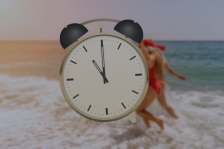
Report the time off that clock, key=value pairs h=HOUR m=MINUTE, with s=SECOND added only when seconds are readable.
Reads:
h=11 m=0
